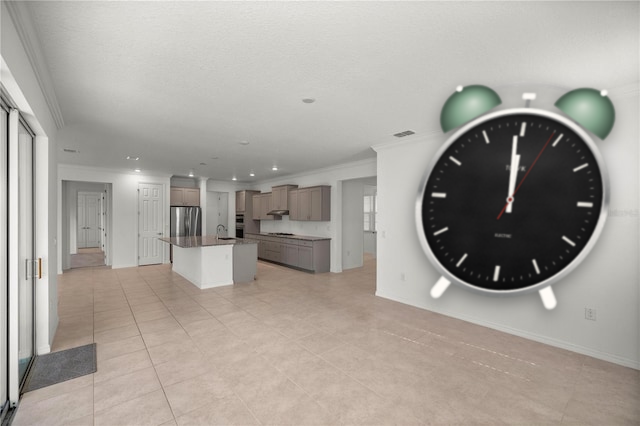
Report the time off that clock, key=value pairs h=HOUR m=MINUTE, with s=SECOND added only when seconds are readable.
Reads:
h=11 m=59 s=4
